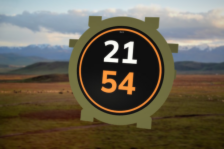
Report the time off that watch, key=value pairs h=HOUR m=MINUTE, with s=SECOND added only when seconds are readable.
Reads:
h=21 m=54
